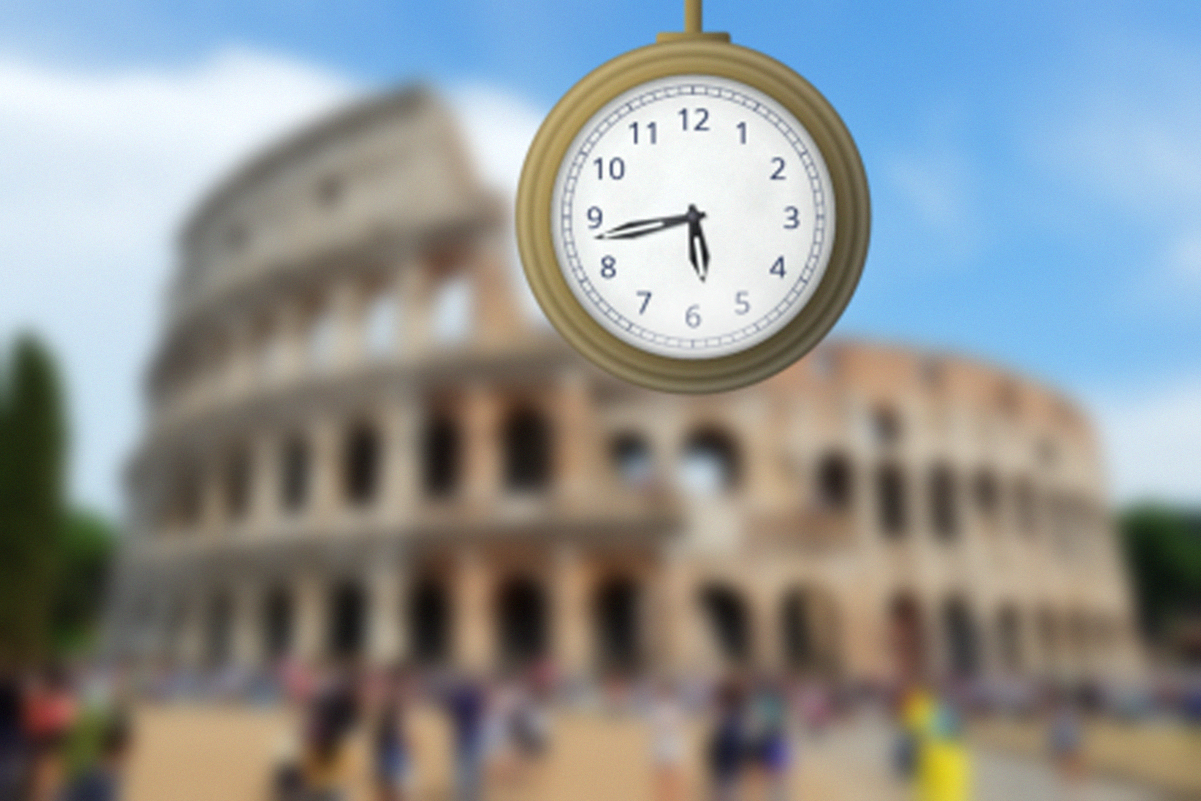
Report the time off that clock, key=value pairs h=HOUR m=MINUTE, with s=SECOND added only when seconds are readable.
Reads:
h=5 m=43
